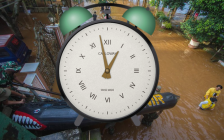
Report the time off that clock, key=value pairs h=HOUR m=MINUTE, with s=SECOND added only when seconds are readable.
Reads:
h=12 m=58
